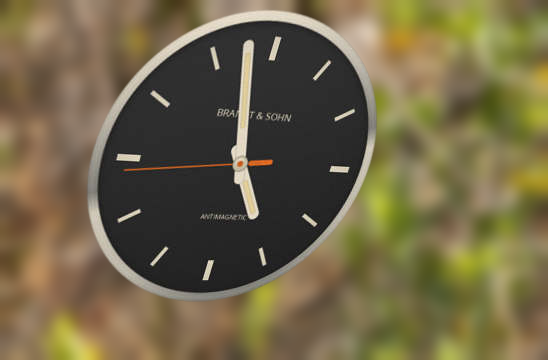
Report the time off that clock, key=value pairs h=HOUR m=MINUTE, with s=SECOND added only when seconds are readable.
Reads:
h=4 m=57 s=44
